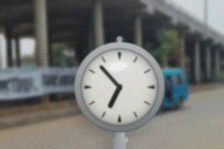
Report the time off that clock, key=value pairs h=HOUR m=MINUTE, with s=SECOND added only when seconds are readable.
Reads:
h=6 m=53
